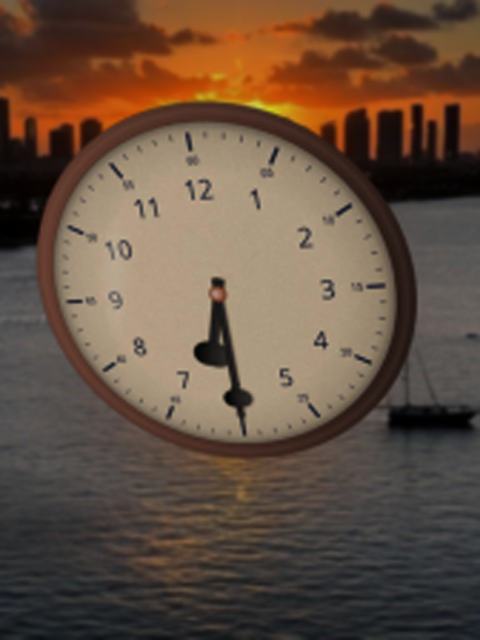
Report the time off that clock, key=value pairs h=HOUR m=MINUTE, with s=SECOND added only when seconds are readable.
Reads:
h=6 m=30
